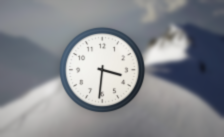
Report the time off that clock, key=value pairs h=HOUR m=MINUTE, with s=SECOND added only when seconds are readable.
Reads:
h=3 m=31
